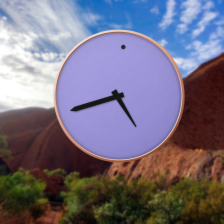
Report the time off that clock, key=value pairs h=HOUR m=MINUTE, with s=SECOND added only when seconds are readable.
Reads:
h=4 m=41
